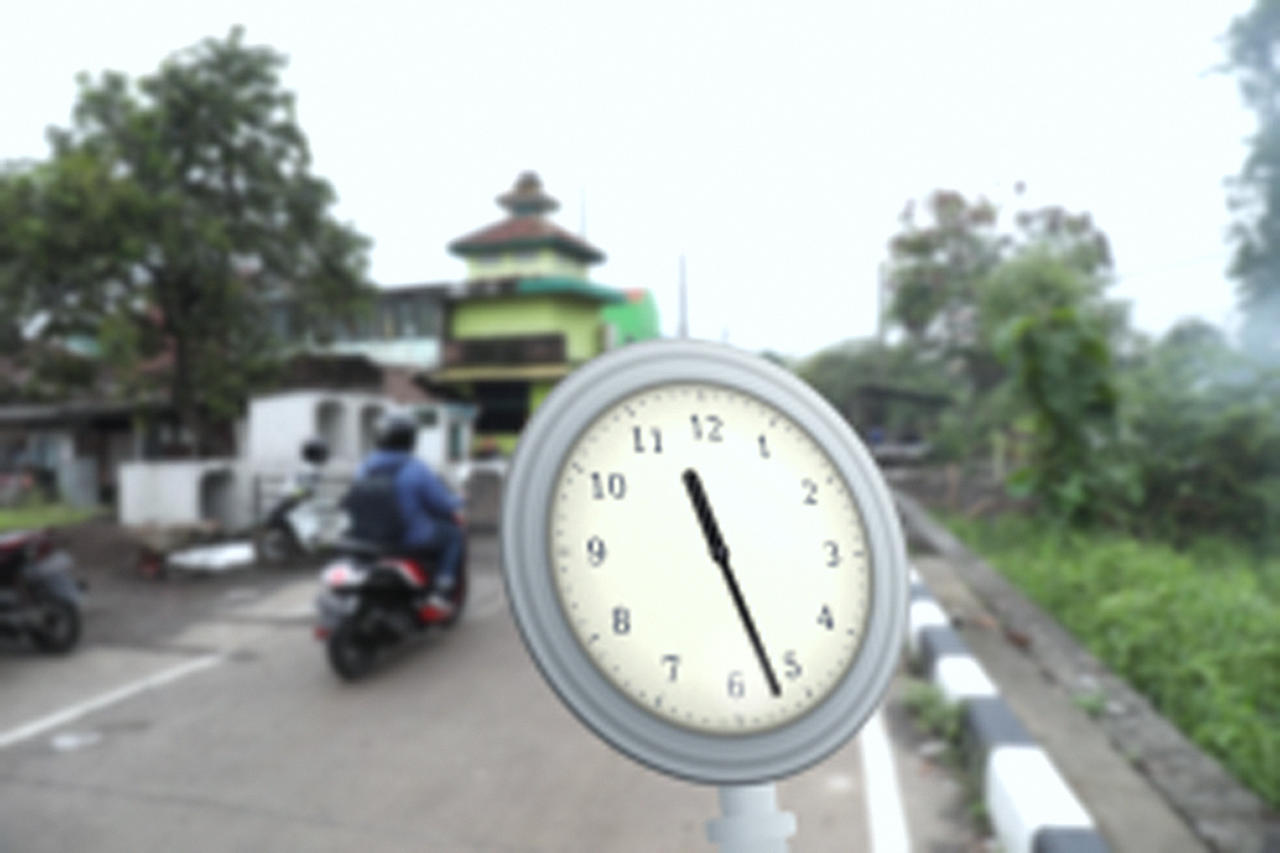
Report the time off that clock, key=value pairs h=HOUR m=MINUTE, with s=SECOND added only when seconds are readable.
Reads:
h=11 m=27
